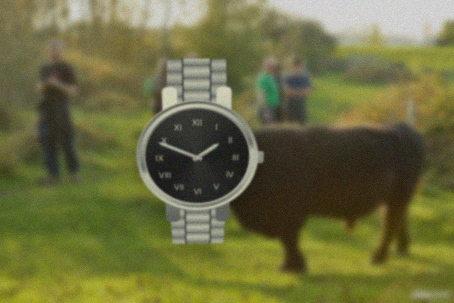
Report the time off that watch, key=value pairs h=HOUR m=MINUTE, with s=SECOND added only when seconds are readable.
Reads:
h=1 m=49
